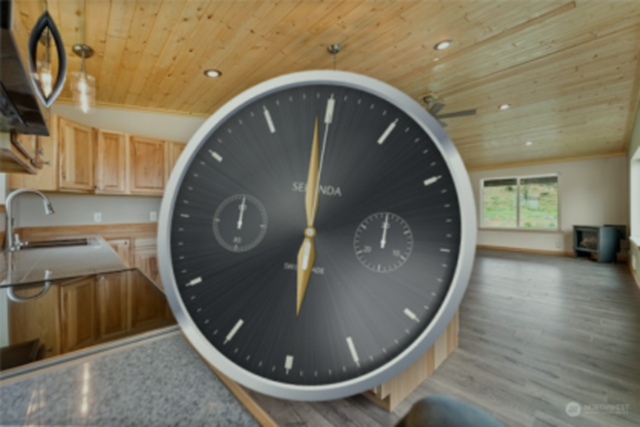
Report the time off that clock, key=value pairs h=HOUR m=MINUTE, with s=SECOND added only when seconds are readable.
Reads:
h=5 m=59
